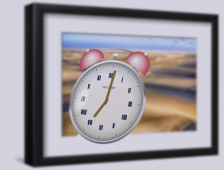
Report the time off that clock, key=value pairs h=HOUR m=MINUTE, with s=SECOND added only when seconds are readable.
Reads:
h=7 m=1
